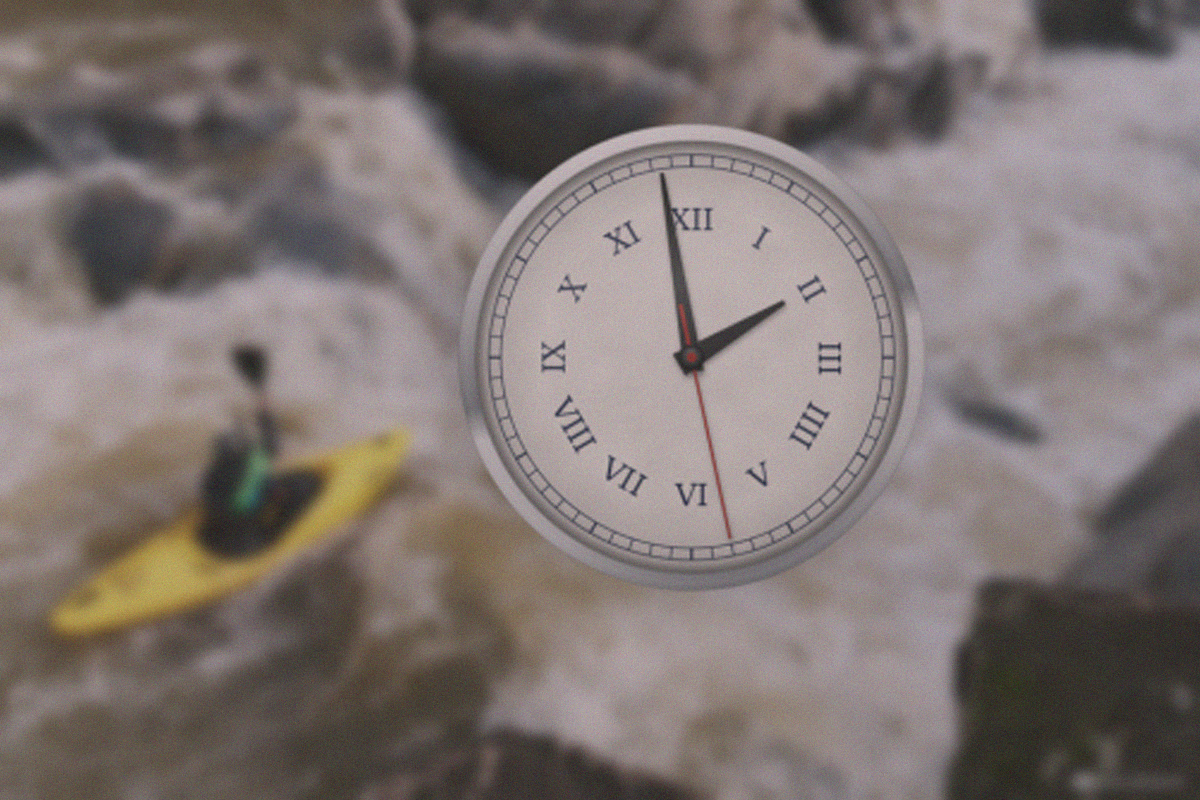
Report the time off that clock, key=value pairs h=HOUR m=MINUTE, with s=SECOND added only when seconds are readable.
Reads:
h=1 m=58 s=28
